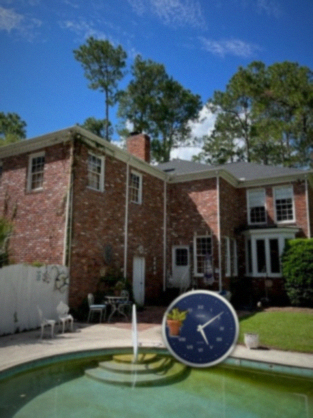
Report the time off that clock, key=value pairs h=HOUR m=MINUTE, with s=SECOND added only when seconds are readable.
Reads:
h=5 m=9
